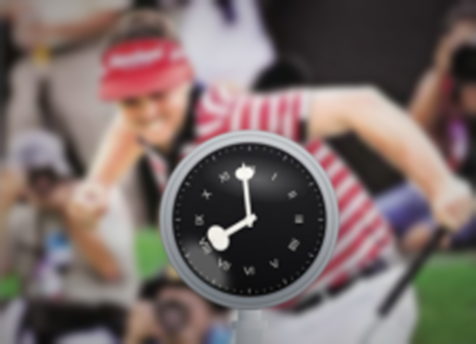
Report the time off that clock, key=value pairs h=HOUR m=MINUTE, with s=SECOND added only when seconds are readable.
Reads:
h=7 m=59
